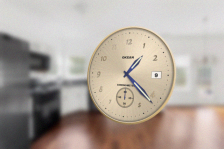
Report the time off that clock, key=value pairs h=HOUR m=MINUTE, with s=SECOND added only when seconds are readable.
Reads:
h=1 m=22
